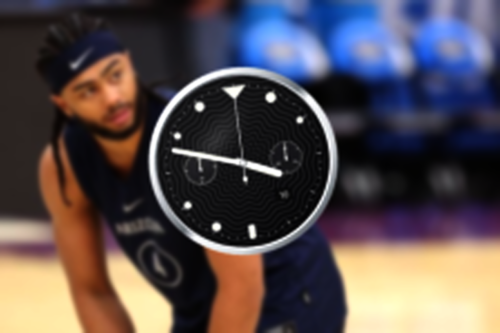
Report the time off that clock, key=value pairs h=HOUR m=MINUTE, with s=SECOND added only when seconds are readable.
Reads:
h=3 m=48
